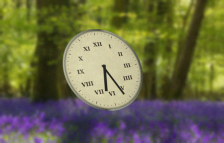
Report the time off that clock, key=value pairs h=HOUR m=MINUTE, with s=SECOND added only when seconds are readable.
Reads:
h=6 m=26
